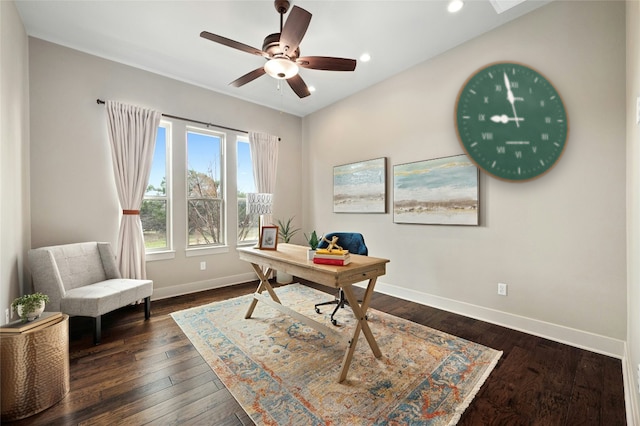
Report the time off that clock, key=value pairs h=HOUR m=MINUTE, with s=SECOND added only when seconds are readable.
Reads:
h=8 m=58
